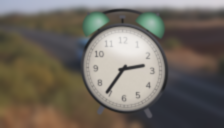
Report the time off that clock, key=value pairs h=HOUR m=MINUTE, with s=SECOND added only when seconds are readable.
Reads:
h=2 m=36
